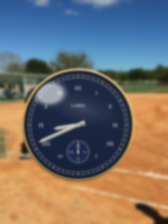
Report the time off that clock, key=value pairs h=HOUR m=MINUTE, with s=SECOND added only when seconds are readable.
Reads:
h=8 m=41
